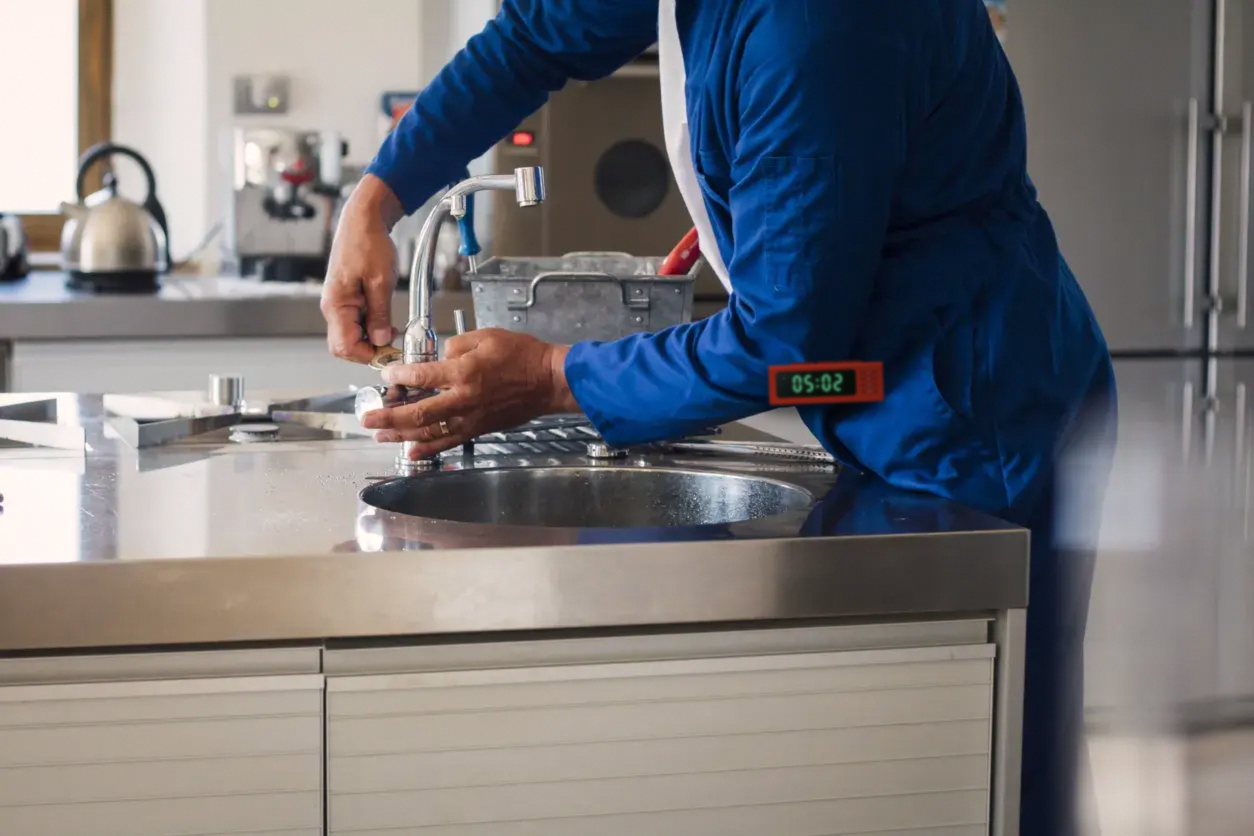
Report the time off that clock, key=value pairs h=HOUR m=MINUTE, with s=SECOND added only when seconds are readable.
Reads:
h=5 m=2
